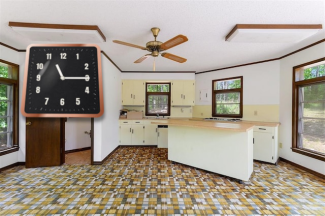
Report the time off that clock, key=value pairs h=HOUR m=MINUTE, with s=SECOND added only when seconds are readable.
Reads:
h=11 m=15
